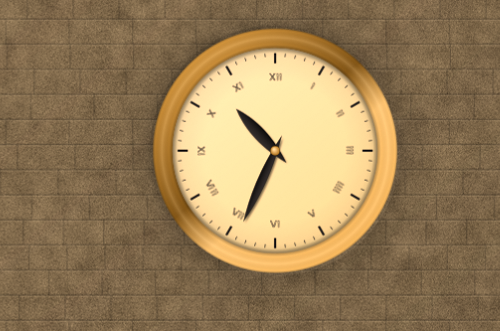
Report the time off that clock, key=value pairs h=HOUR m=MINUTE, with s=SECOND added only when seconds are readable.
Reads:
h=10 m=34
